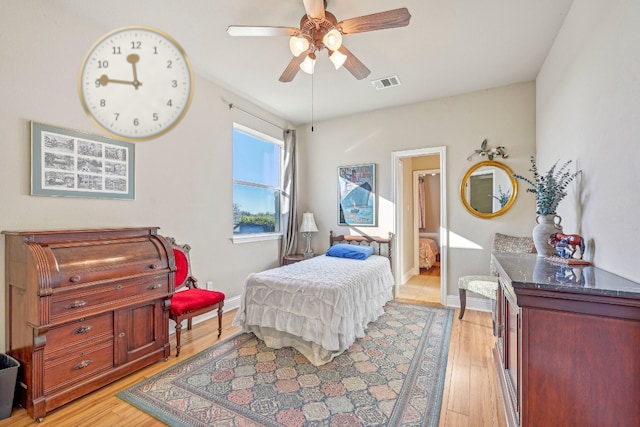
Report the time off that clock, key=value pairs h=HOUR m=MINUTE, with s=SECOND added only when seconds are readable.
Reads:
h=11 m=46
